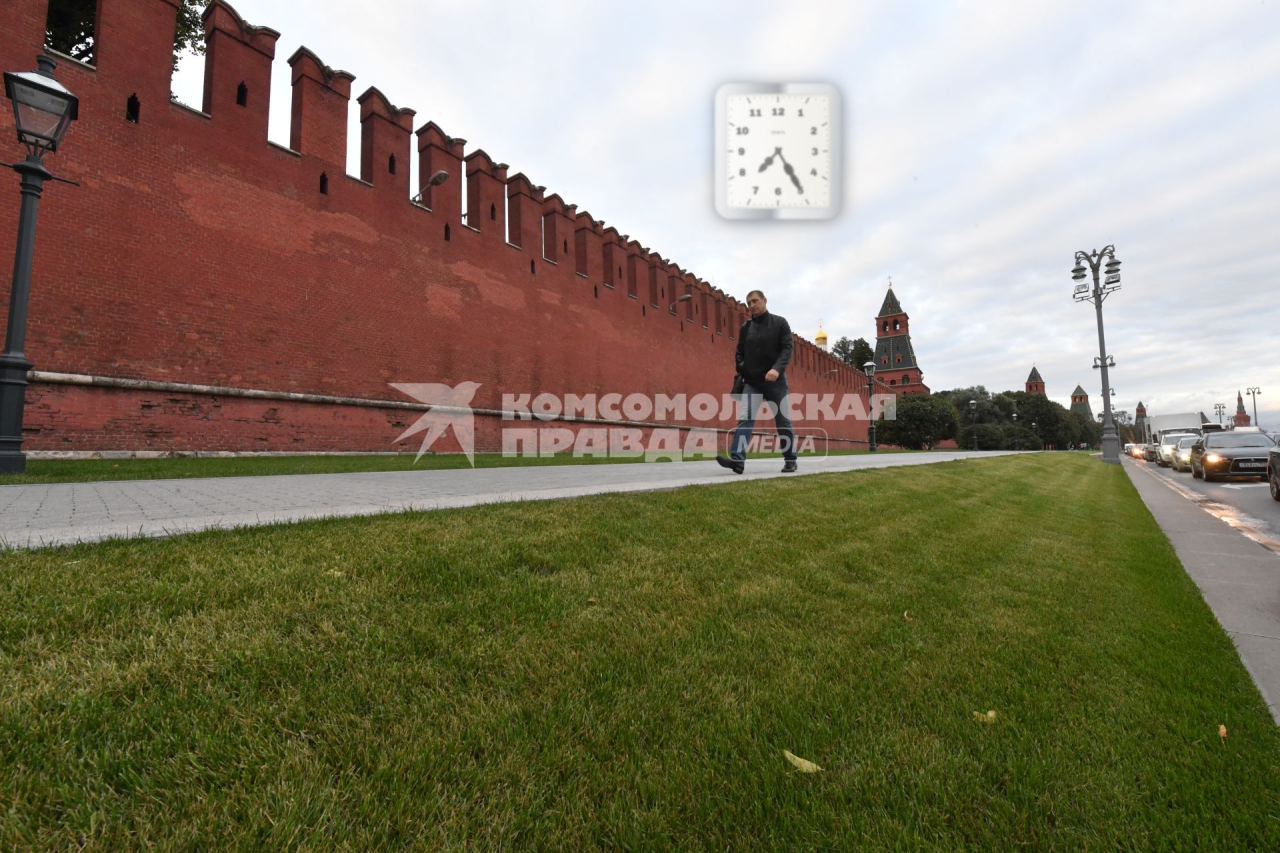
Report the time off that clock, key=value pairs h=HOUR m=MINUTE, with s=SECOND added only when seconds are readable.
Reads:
h=7 m=25
